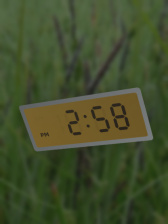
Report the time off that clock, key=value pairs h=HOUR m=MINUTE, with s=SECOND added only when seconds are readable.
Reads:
h=2 m=58
